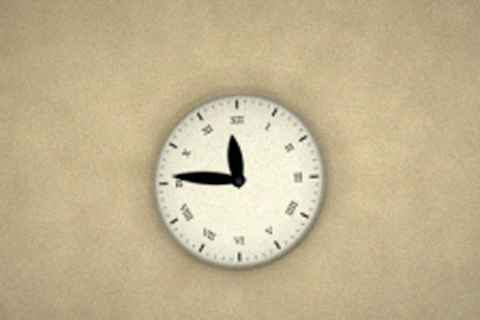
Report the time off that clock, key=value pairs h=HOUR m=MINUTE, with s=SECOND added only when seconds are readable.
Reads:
h=11 m=46
